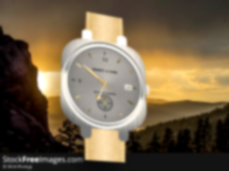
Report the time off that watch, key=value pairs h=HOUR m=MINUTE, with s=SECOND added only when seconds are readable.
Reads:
h=6 m=51
